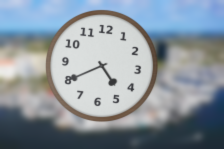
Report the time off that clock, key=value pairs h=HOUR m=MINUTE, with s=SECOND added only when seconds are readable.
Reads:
h=4 m=40
